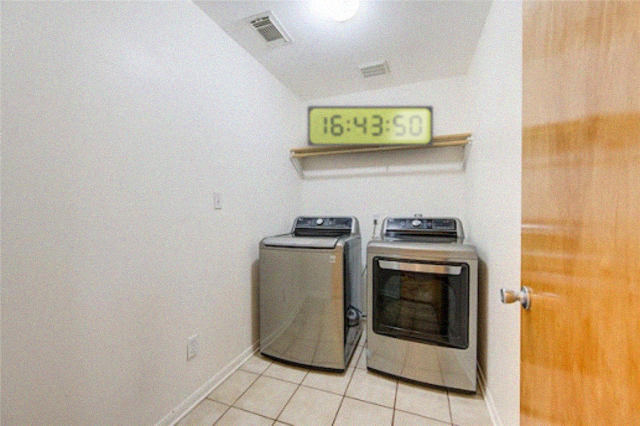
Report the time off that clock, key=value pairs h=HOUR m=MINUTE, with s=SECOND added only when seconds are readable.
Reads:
h=16 m=43 s=50
